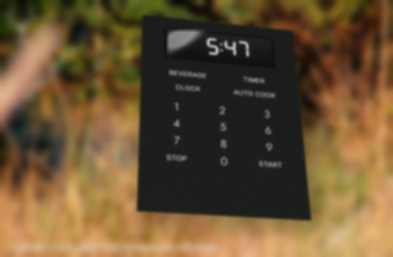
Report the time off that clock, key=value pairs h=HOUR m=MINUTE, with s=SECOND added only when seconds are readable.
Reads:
h=5 m=47
